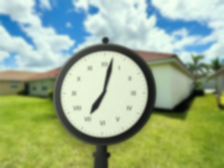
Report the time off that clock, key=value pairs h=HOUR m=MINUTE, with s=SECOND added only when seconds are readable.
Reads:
h=7 m=2
